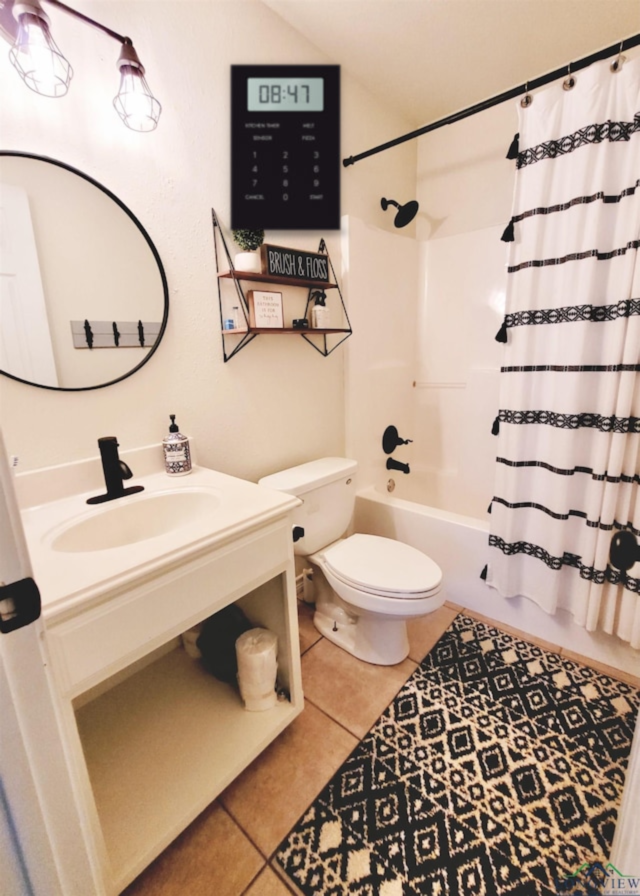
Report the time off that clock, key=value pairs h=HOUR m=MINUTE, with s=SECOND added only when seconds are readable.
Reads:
h=8 m=47
